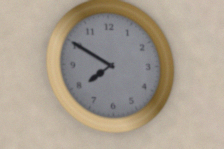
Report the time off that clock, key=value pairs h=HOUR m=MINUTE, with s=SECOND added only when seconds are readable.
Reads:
h=7 m=50
